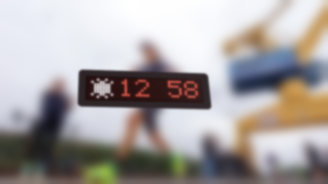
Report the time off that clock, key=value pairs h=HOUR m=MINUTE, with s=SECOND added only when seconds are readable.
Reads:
h=12 m=58
